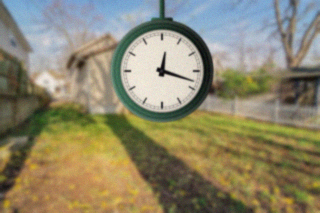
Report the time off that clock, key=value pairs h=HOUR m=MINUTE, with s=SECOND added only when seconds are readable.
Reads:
h=12 m=18
